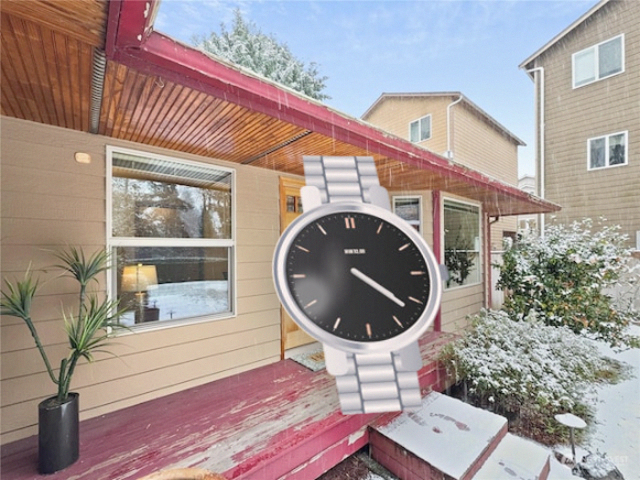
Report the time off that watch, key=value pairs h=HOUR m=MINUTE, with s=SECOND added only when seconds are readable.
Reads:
h=4 m=22
